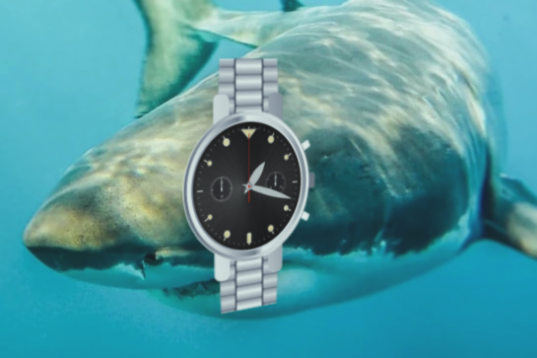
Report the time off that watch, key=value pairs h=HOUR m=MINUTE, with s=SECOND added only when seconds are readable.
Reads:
h=1 m=18
